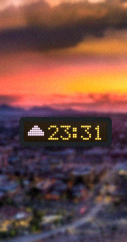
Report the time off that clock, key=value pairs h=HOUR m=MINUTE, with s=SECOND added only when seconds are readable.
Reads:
h=23 m=31
